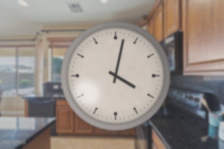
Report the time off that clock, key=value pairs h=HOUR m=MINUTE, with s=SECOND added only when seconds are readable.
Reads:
h=4 m=2
